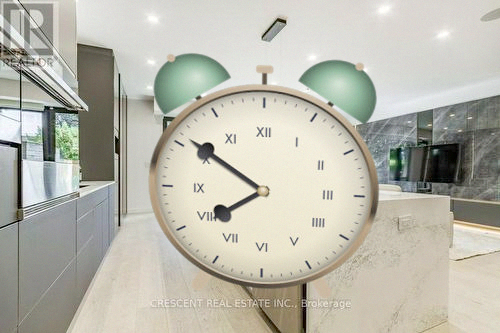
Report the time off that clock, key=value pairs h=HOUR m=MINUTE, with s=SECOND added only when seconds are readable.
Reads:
h=7 m=51
